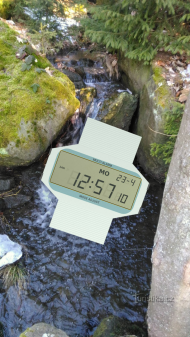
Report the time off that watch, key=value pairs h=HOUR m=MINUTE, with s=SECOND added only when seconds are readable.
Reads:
h=12 m=57 s=10
